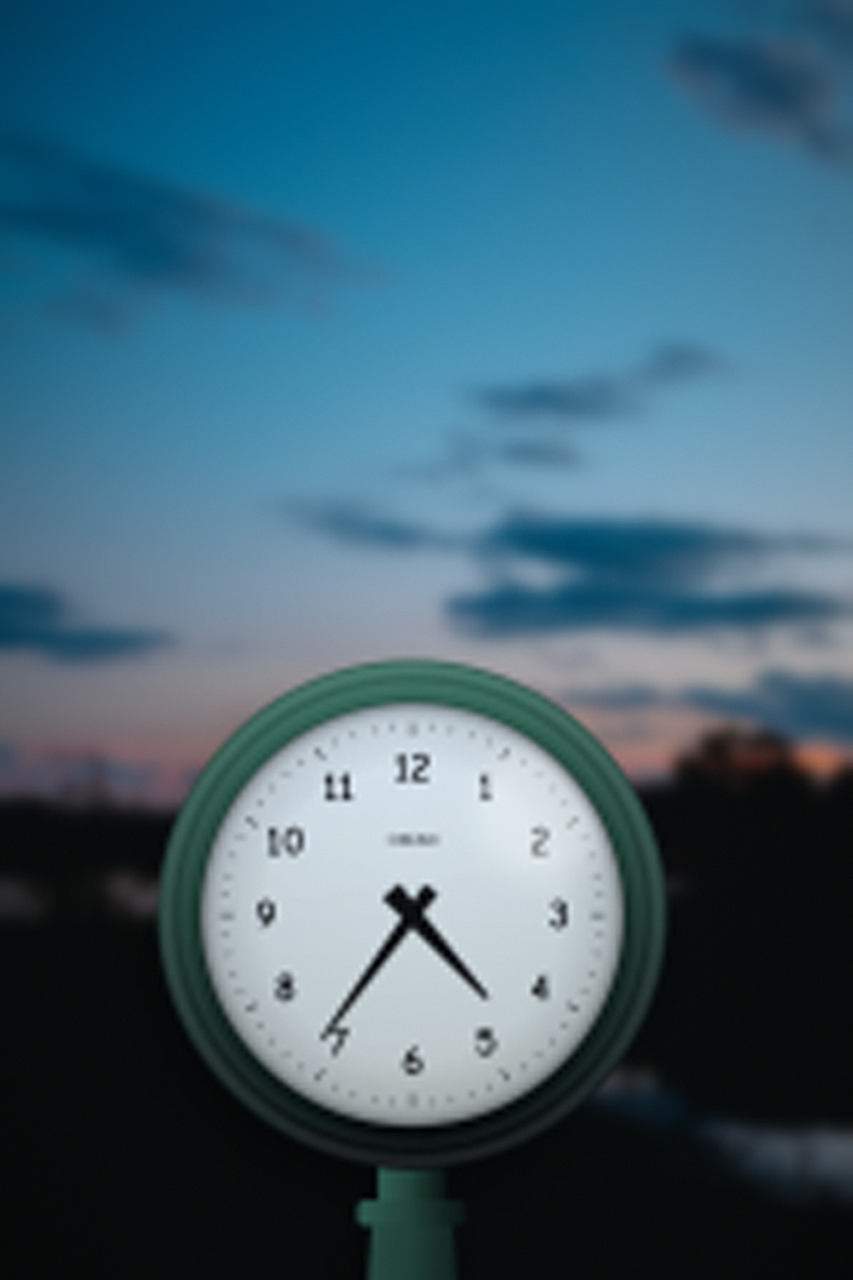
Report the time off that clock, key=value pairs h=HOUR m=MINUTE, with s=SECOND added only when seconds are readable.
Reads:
h=4 m=36
